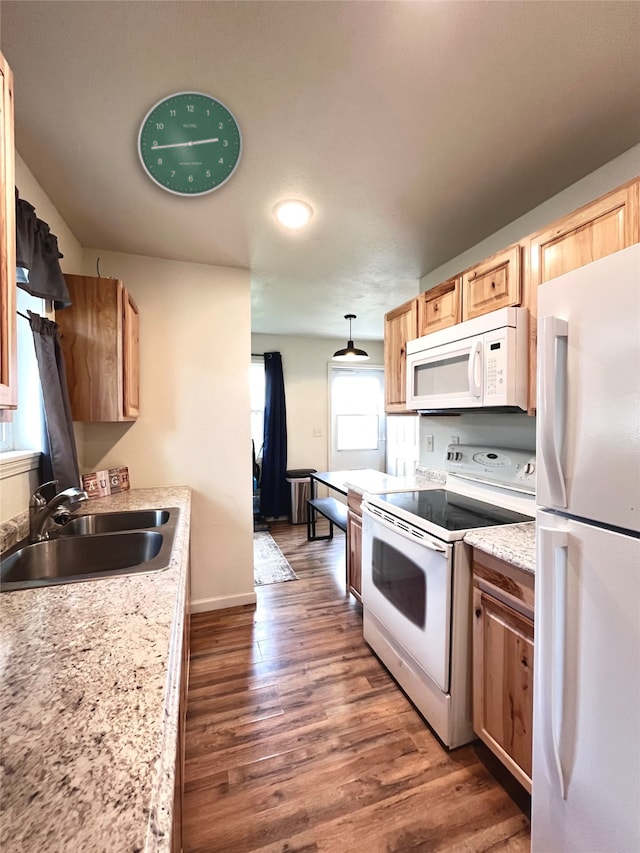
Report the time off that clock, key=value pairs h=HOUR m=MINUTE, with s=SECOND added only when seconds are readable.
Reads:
h=2 m=44
